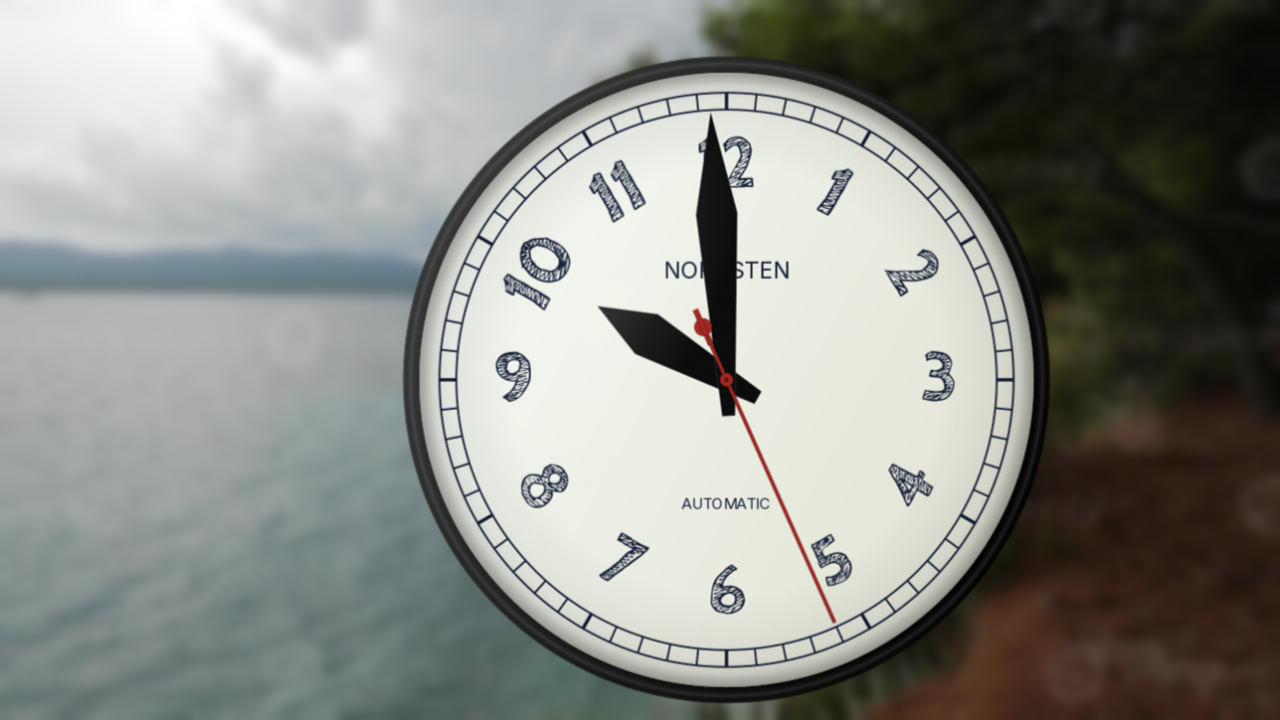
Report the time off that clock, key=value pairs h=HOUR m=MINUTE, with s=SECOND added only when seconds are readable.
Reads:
h=9 m=59 s=26
